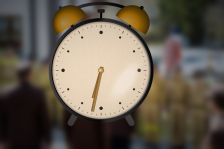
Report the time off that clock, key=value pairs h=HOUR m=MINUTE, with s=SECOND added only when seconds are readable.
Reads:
h=6 m=32
